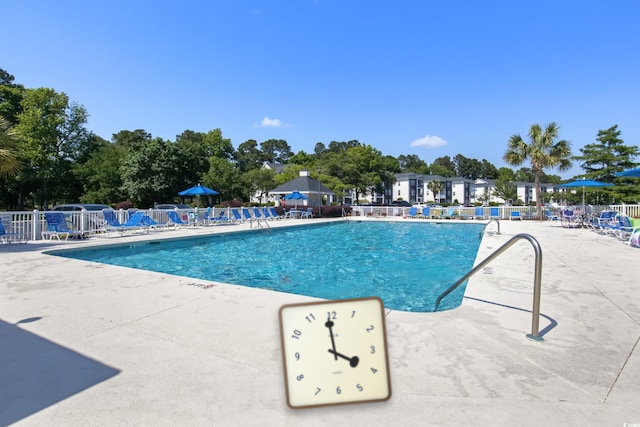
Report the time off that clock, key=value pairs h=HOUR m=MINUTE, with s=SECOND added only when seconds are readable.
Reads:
h=3 m=59
